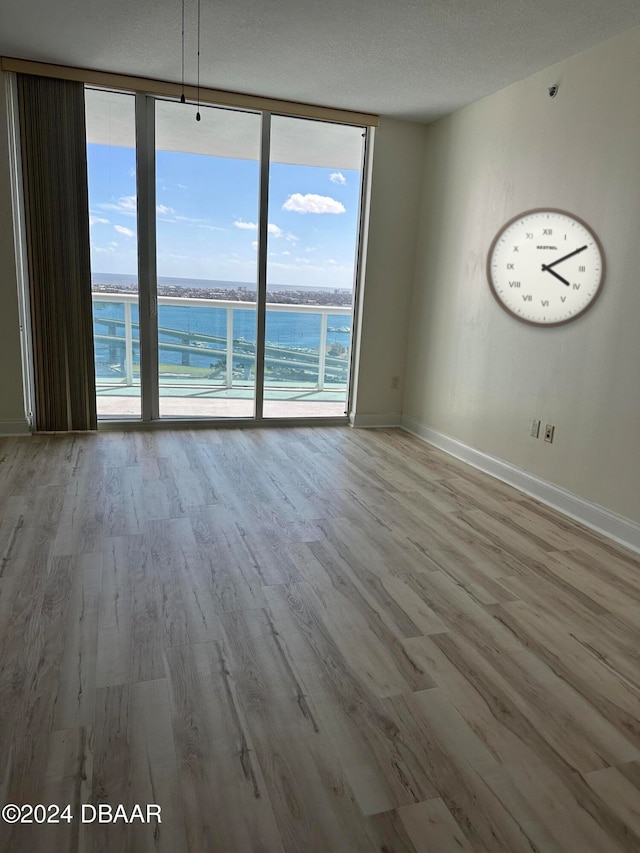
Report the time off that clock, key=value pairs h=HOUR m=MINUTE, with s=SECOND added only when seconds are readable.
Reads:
h=4 m=10
